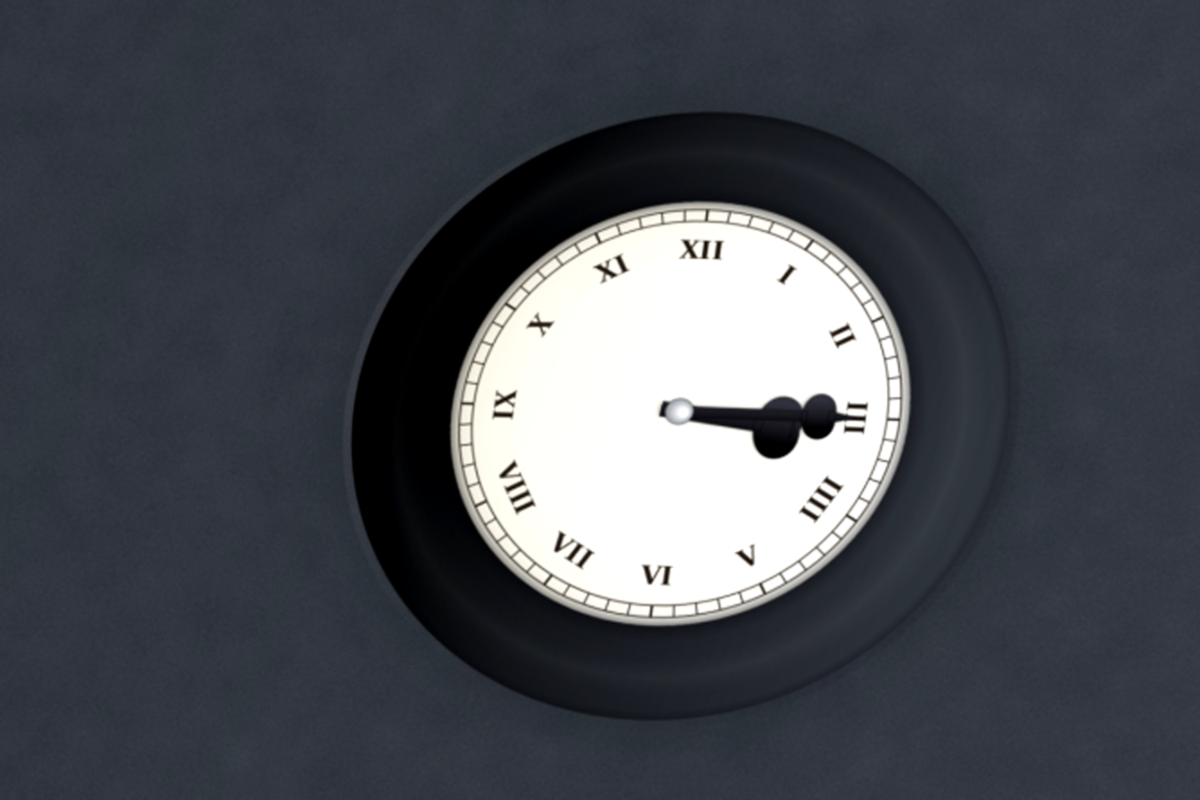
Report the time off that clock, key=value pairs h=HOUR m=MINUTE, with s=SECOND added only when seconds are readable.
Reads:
h=3 m=15
